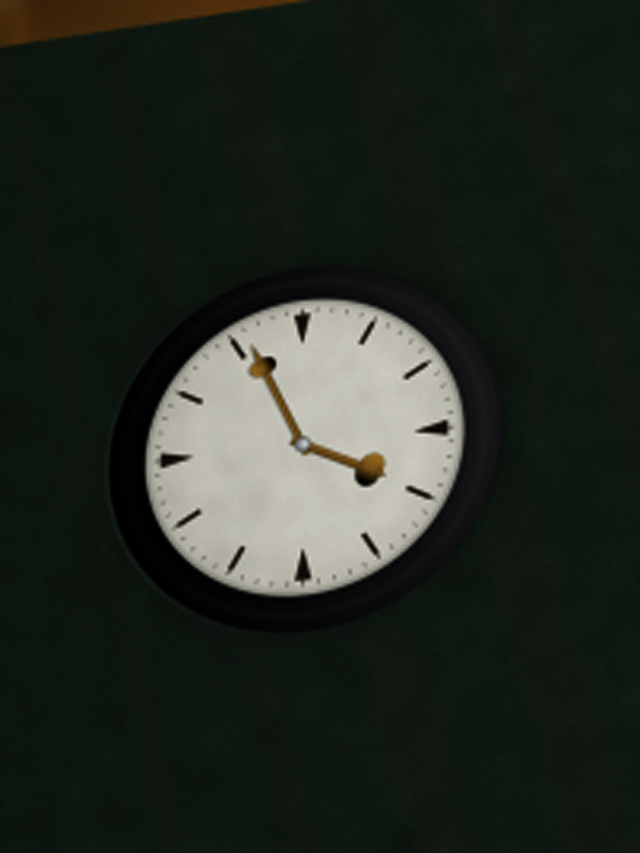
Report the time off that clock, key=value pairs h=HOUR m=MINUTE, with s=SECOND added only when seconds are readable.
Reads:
h=3 m=56
